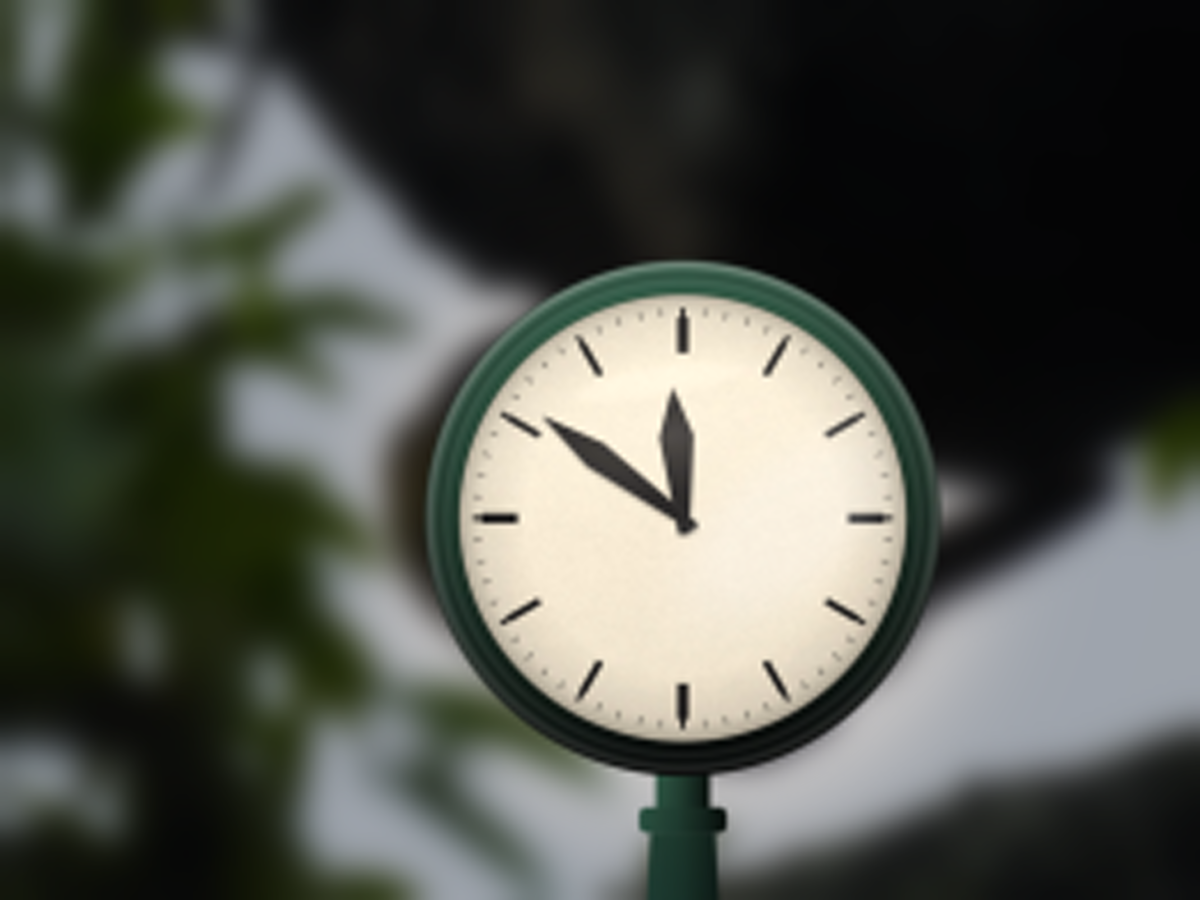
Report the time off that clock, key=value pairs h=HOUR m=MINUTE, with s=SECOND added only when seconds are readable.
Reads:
h=11 m=51
